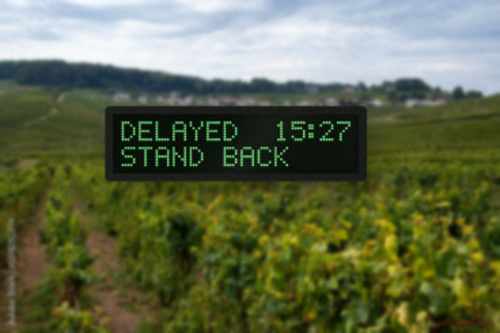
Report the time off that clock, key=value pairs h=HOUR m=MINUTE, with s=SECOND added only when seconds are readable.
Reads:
h=15 m=27
